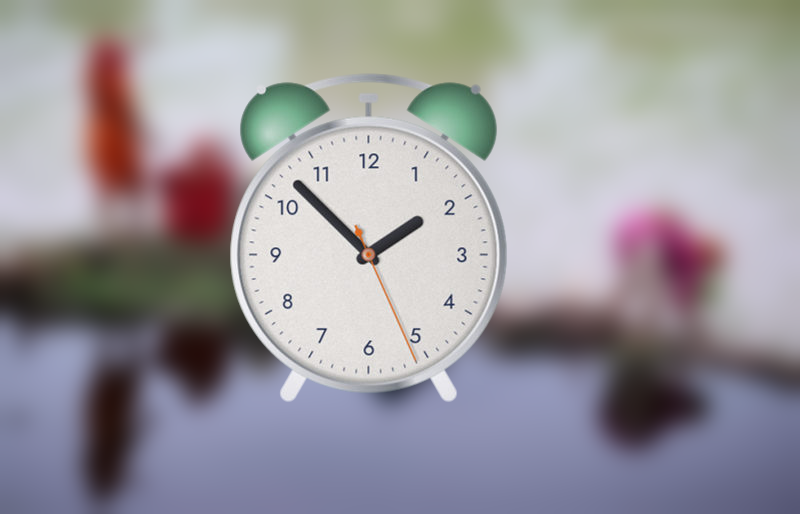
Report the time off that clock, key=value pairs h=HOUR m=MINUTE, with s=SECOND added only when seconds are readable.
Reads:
h=1 m=52 s=26
